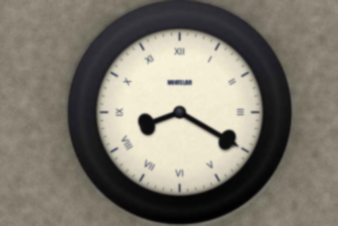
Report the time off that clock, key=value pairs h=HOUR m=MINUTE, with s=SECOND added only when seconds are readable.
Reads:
h=8 m=20
